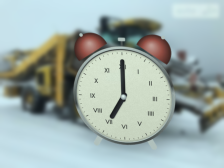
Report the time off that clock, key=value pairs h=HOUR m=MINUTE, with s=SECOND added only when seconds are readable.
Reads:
h=7 m=0
